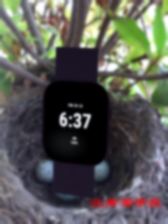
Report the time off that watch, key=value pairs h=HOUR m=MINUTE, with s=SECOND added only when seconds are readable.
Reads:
h=6 m=37
